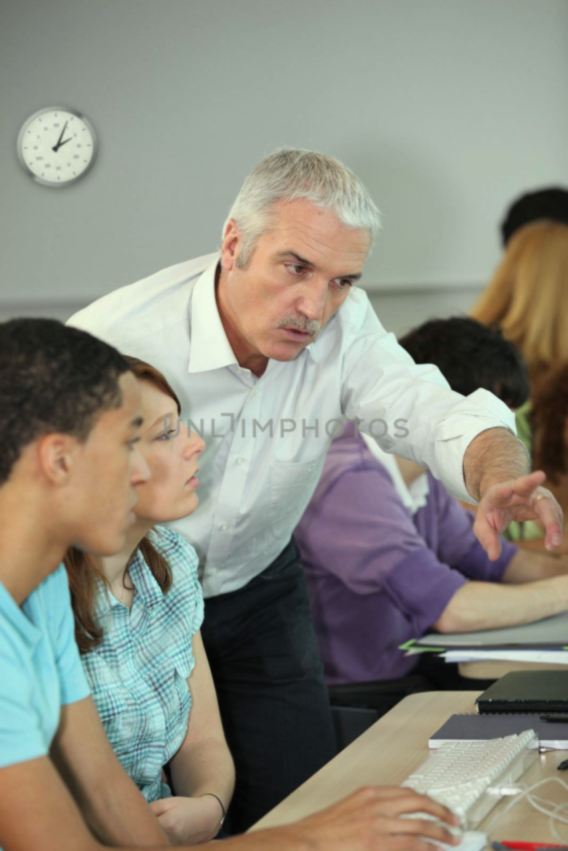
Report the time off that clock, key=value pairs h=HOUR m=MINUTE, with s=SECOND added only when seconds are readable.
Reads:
h=2 m=4
